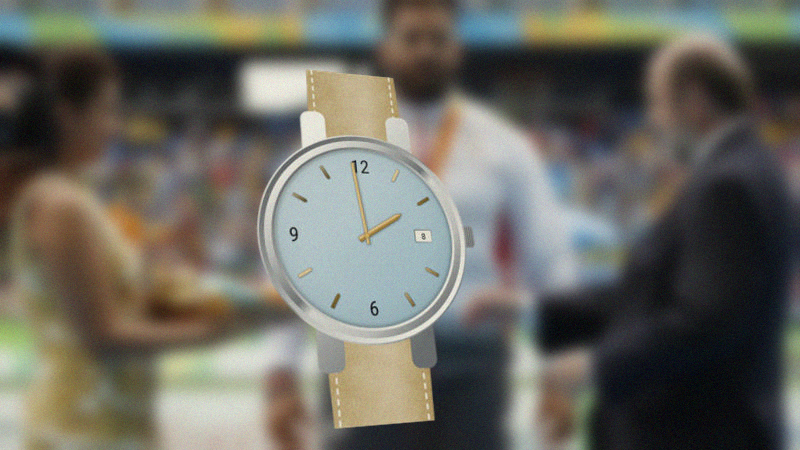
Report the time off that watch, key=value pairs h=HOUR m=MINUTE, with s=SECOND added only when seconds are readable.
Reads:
h=1 m=59
